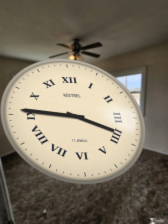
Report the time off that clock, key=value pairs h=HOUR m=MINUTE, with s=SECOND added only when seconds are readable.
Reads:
h=3 m=46
